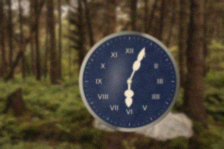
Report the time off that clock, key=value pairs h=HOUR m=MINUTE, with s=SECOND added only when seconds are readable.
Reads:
h=6 m=4
